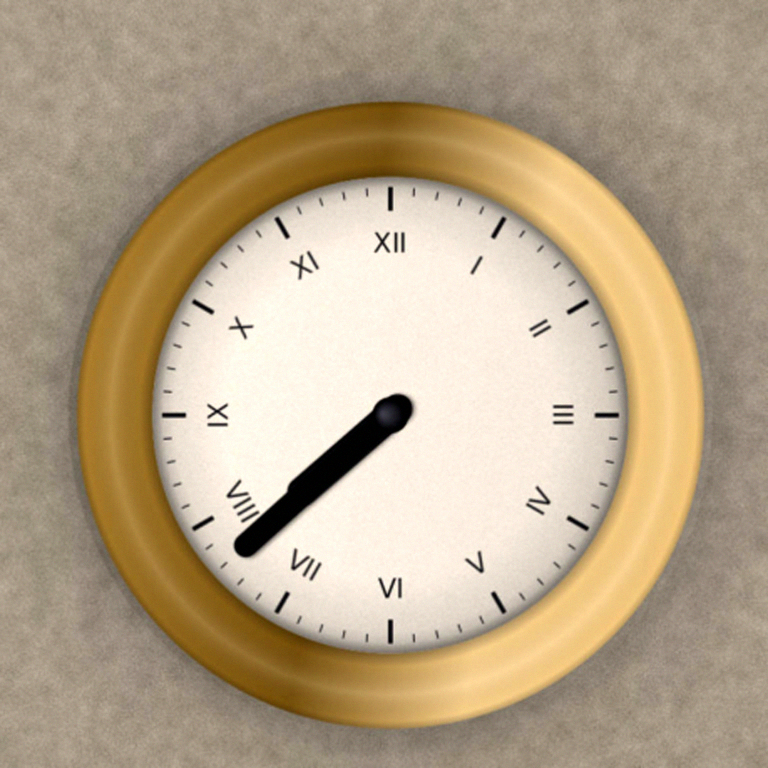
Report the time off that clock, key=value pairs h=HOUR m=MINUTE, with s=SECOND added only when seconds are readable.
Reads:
h=7 m=38
